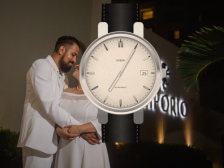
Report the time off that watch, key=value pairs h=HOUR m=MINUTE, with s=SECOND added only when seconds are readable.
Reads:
h=7 m=5
